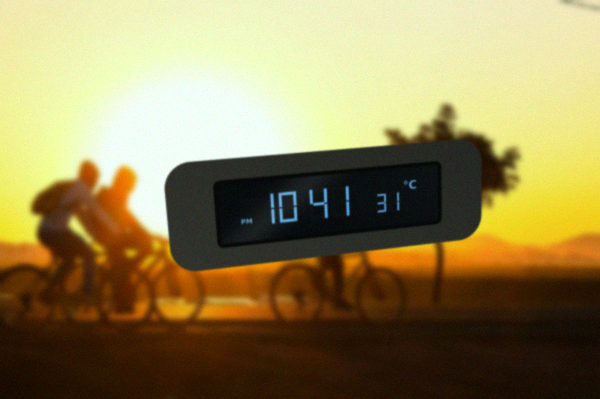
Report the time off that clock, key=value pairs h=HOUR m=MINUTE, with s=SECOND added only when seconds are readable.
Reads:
h=10 m=41
